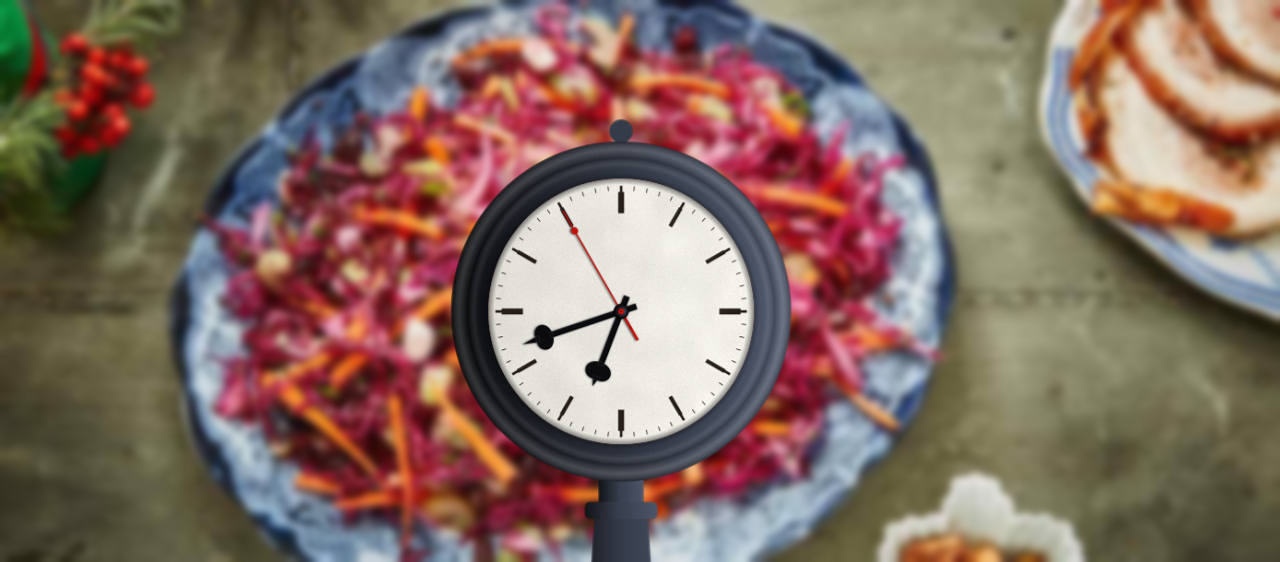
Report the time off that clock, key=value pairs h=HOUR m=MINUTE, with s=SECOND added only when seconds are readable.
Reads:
h=6 m=41 s=55
